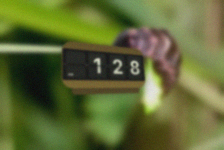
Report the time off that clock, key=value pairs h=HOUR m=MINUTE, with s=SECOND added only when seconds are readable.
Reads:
h=1 m=28
